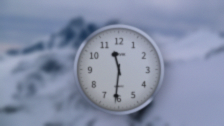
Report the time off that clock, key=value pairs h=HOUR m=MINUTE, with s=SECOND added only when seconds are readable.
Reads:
h=11 m=31
